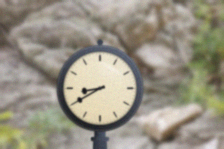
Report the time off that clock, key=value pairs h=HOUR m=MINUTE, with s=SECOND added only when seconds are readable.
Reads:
h=8 m=40
